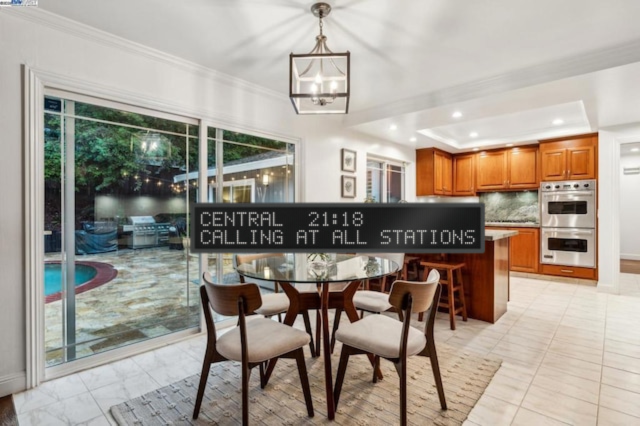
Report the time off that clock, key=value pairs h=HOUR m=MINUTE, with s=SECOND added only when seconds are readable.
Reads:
h=21 m=18
